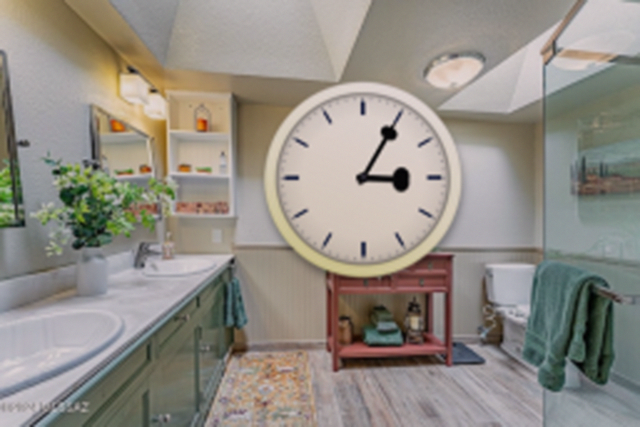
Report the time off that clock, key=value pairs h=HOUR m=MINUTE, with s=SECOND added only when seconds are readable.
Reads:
h=3 m=5
